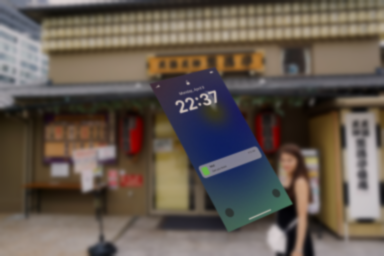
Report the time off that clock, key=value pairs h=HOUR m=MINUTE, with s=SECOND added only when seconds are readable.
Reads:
h=22 m=37
